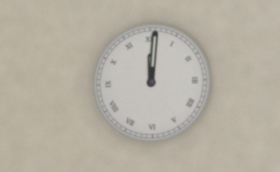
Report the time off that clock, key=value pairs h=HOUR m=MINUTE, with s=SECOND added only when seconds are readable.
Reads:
h=12 m=1
